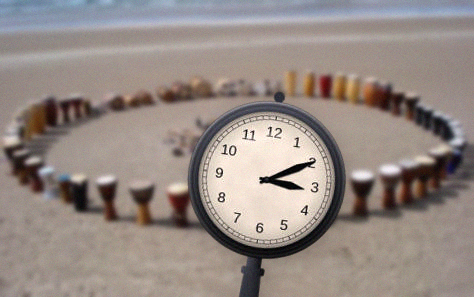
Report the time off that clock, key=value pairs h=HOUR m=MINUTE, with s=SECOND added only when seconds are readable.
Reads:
h=3 m=10
